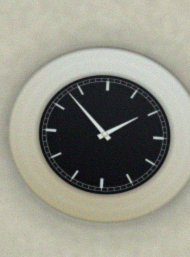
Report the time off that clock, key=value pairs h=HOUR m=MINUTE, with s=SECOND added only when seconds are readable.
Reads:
h=1 m=53
